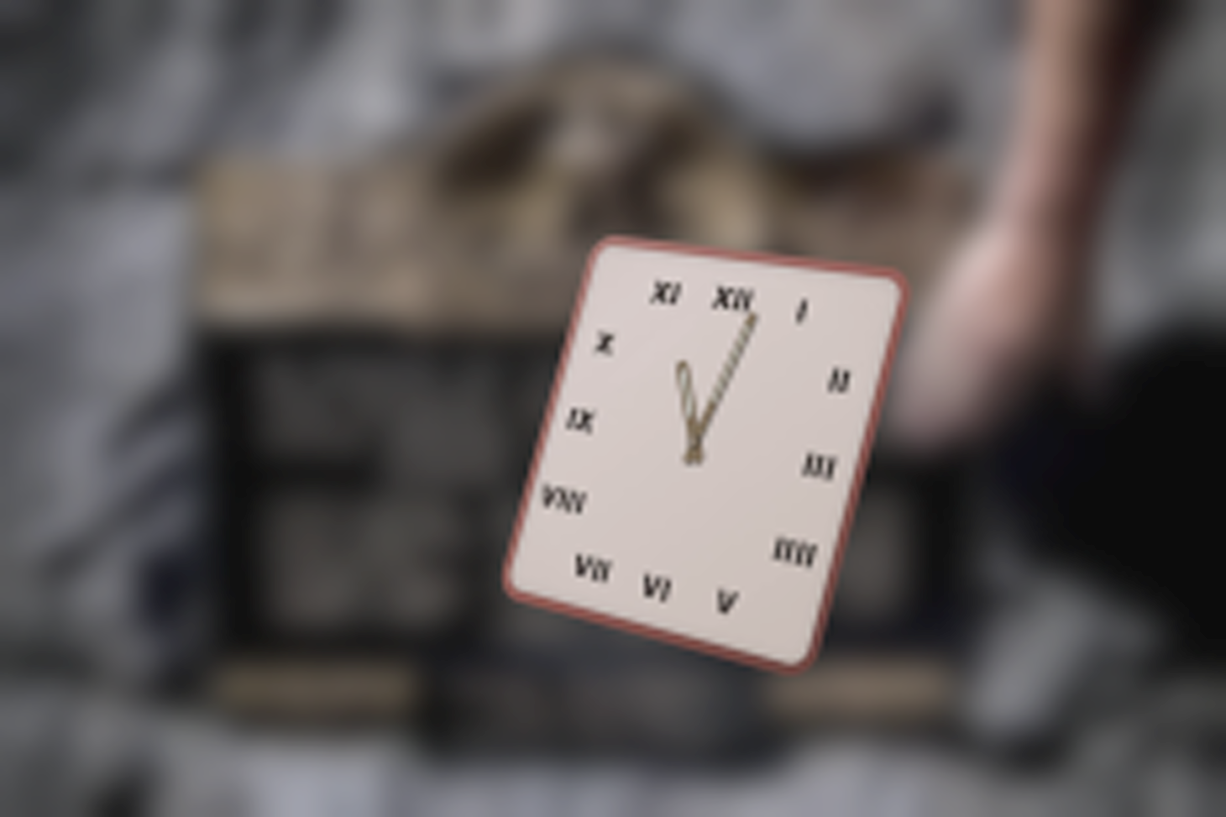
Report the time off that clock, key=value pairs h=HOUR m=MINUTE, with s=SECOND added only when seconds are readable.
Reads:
h=11 m=2
